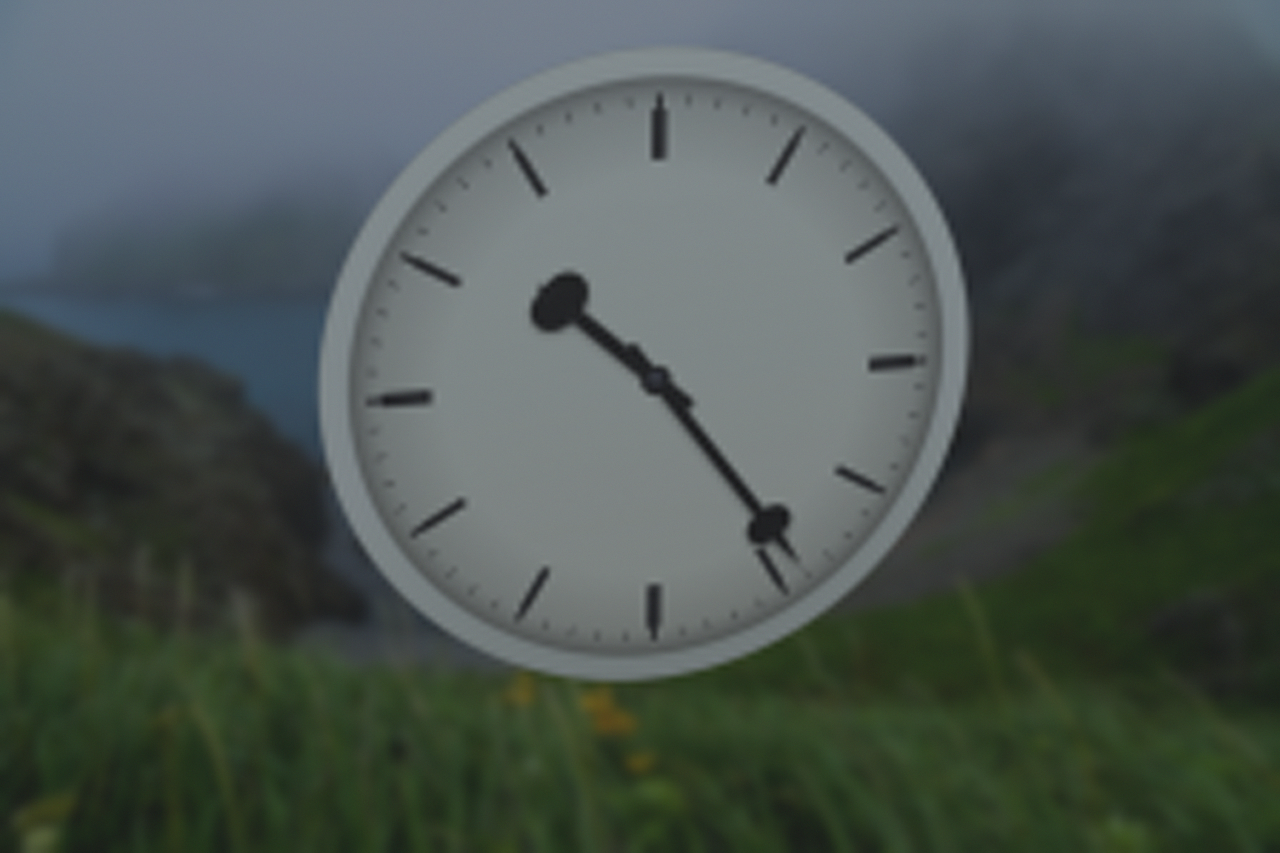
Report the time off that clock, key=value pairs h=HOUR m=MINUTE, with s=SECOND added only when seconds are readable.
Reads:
h=10 m=24
